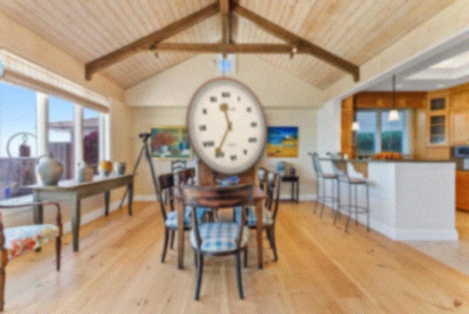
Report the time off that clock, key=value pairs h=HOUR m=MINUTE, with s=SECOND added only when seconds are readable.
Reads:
h=11 m=36
